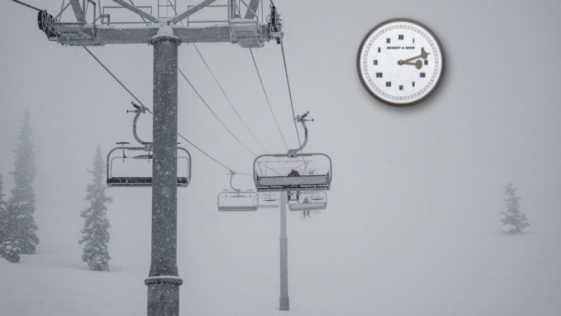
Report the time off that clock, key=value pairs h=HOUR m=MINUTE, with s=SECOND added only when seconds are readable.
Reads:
h=3 m=12
